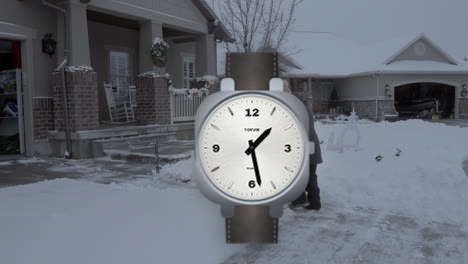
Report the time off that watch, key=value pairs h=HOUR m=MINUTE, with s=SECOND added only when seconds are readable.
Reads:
h=1 m=28
